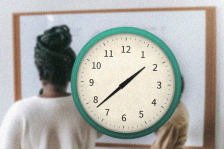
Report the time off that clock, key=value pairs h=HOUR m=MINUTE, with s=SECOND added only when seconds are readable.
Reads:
h=1 m=38
